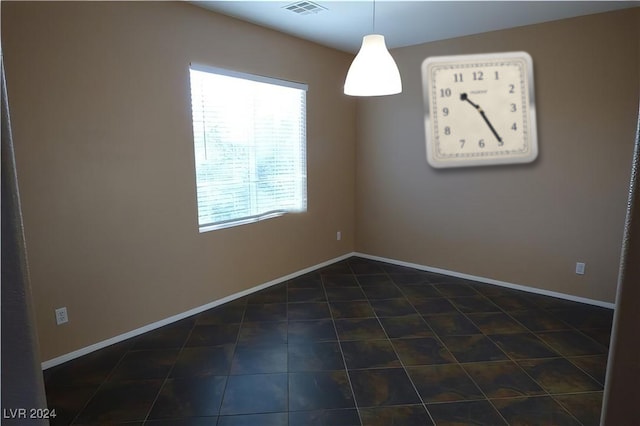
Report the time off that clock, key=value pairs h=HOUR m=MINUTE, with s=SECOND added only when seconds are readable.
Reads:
h=10 m=25
